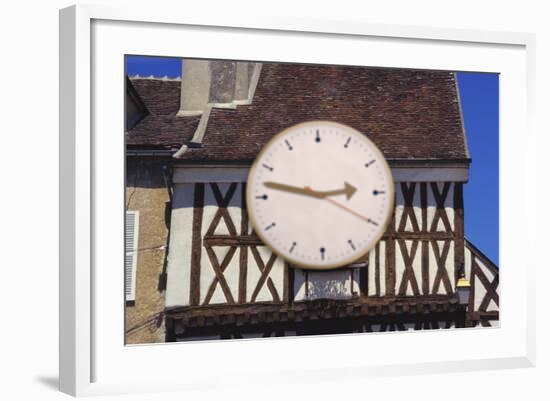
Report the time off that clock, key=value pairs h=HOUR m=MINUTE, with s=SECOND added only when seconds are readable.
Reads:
h=2 m=47 s=20
